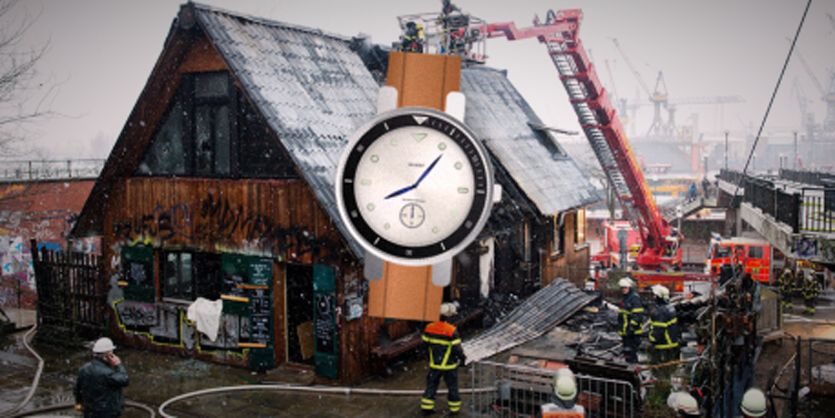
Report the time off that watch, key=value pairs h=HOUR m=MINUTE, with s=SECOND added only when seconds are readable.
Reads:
h=8 m=6
